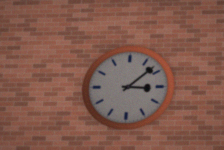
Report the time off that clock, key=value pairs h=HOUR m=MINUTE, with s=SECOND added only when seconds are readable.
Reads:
h=3 m=8
